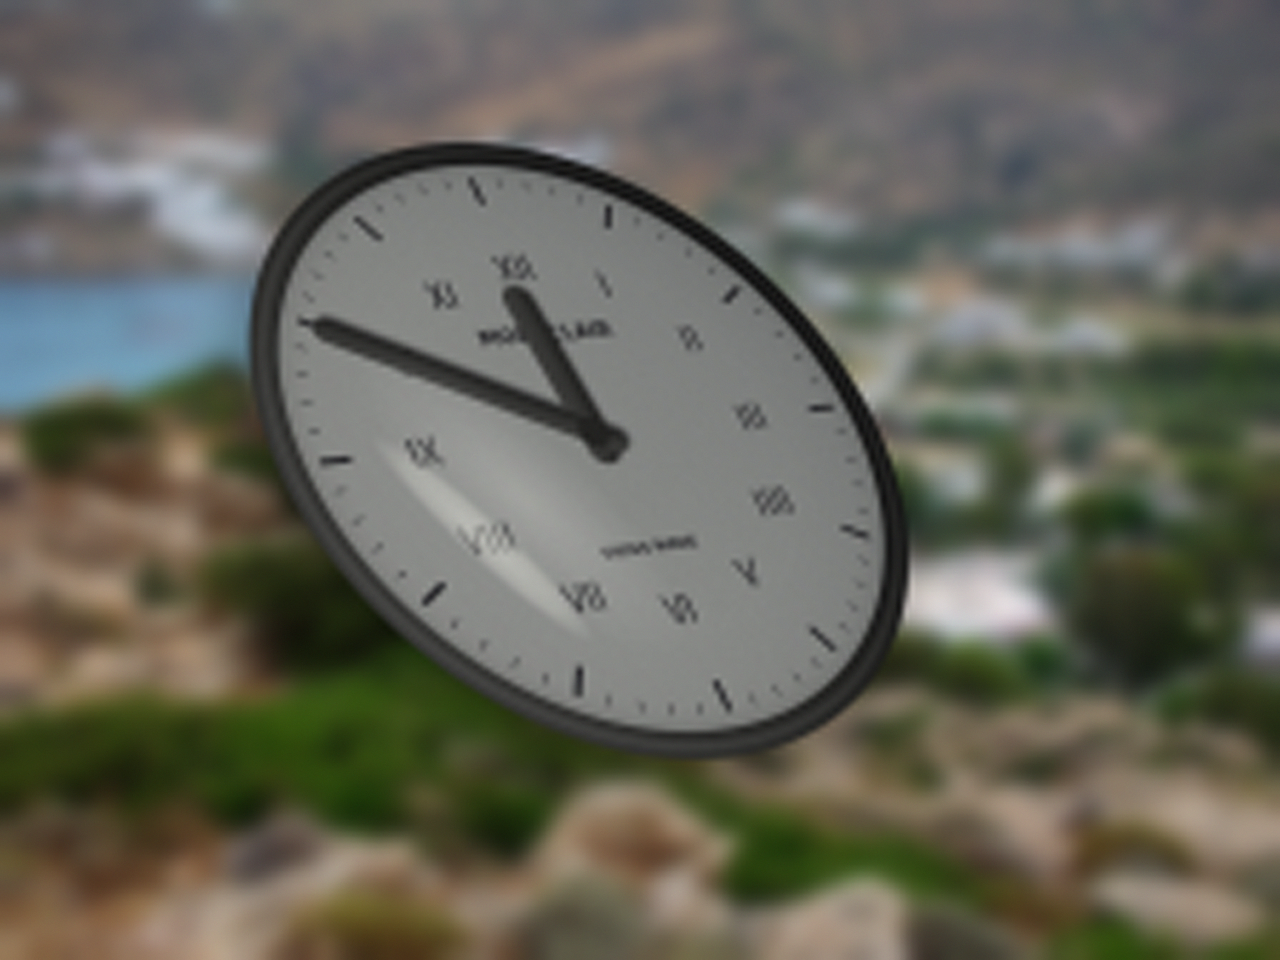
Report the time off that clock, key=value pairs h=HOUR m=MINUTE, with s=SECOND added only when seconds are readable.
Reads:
h=11 m=50
